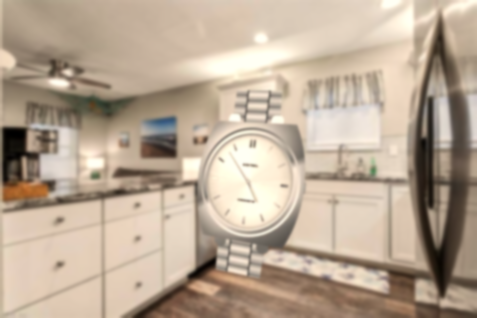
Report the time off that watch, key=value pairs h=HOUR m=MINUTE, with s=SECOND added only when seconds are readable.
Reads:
h=4 m=53
